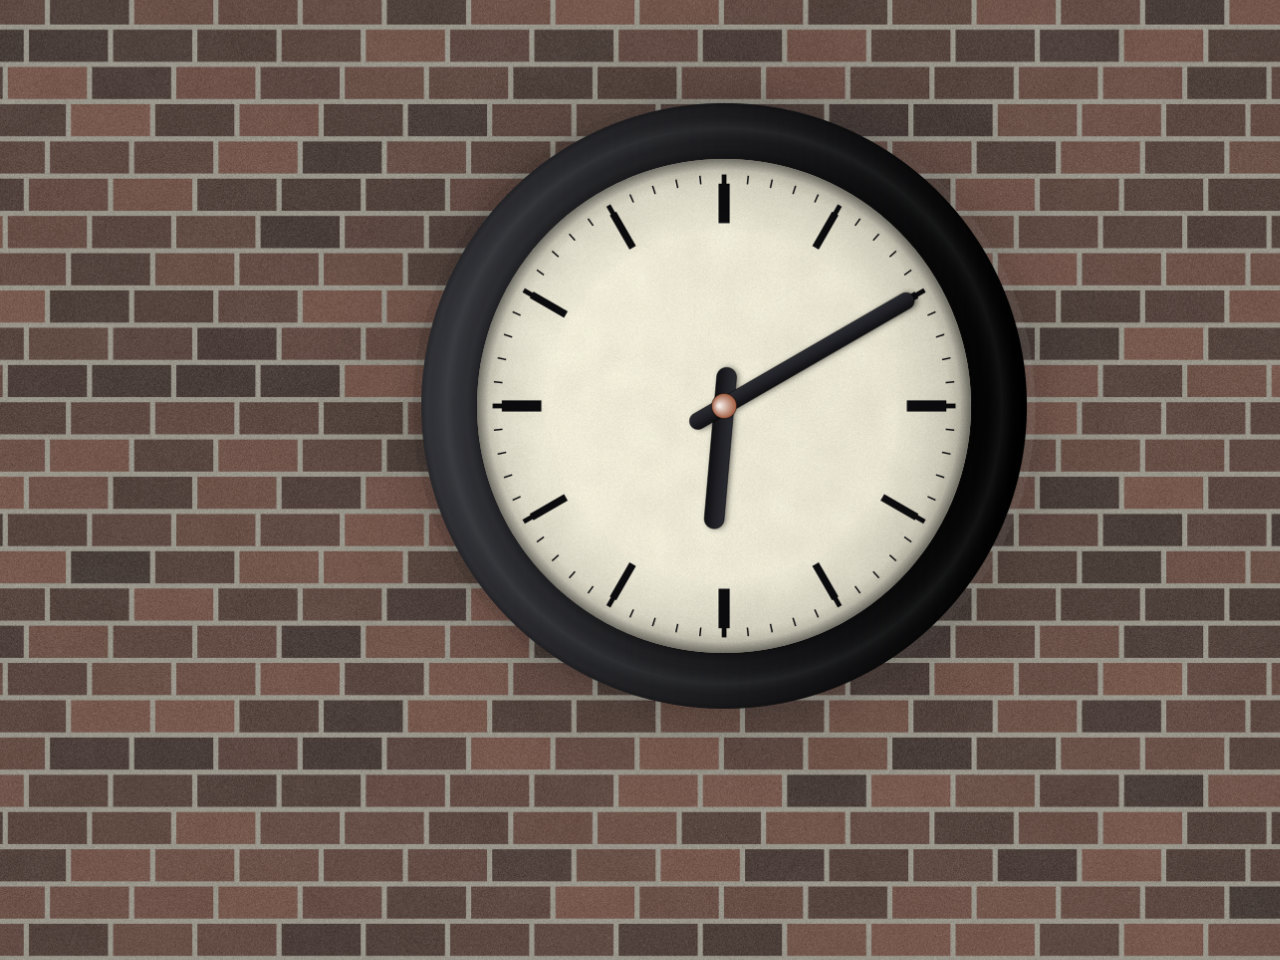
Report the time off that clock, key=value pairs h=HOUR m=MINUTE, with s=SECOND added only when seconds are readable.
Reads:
h=6 m=10
